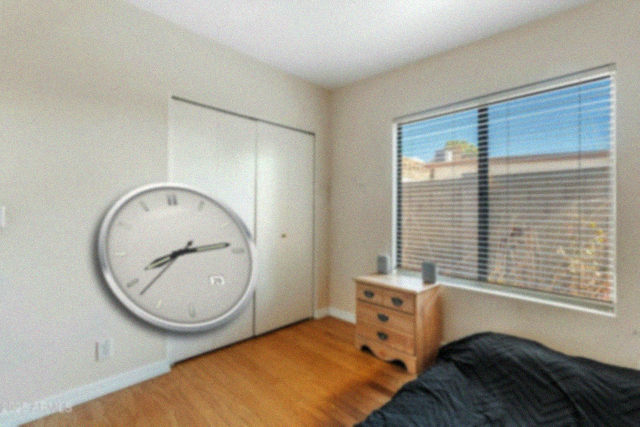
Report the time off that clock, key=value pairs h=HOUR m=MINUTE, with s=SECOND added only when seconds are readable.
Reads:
h=8 m=13 s=38
